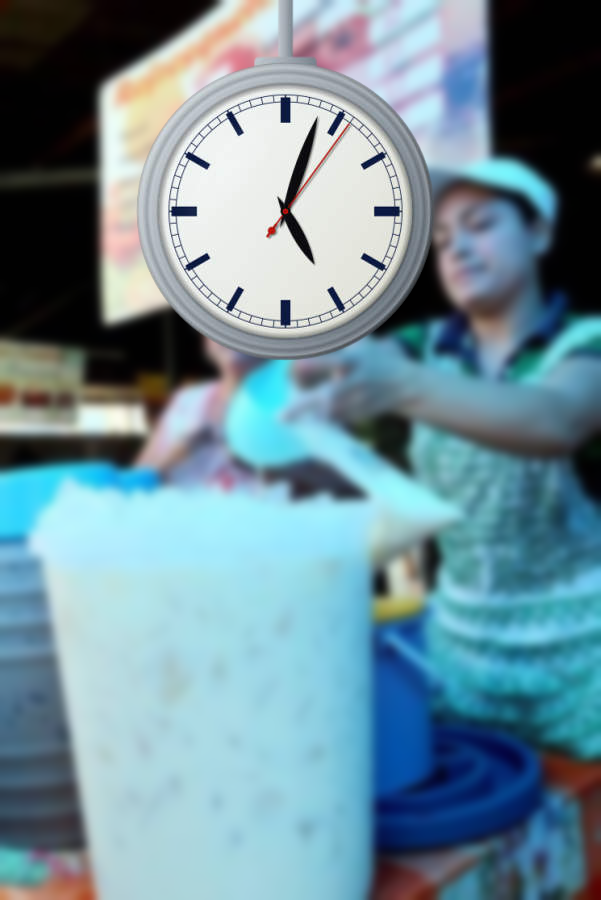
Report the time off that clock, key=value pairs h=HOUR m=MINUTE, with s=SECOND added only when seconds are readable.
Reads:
h=5 m=3 s=6
